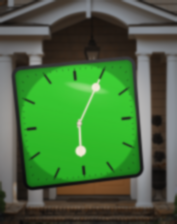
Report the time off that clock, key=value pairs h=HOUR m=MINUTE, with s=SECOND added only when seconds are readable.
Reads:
h=6 m=5
